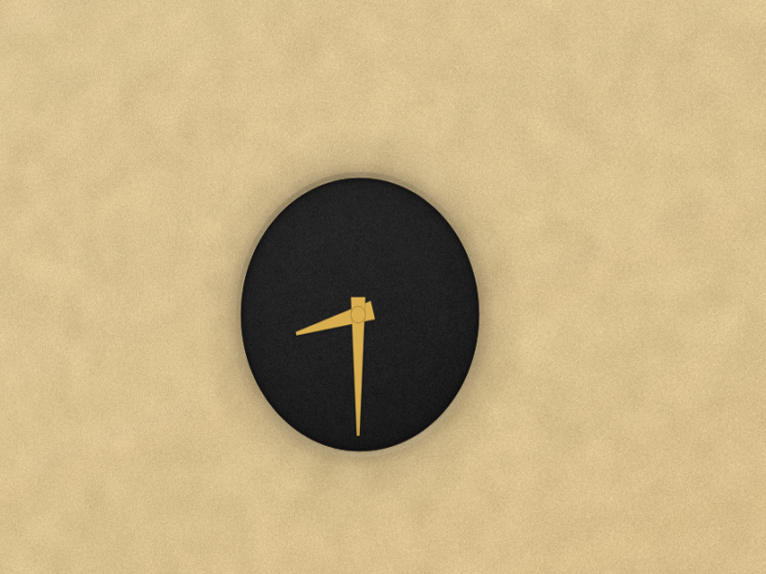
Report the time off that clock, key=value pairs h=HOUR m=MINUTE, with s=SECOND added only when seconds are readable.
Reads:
h=8 m=30
